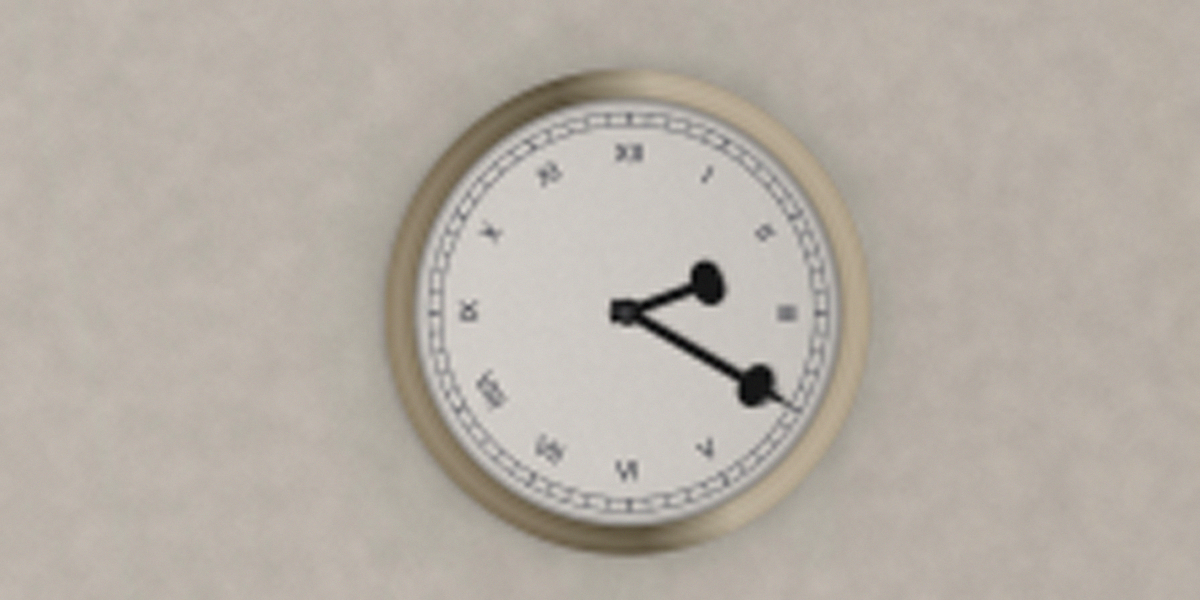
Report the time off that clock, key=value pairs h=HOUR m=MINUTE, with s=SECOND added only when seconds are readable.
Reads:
h=2 m=20
